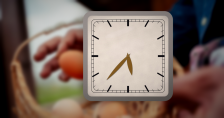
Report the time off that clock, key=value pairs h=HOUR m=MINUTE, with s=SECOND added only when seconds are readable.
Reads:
h=5 m=37
